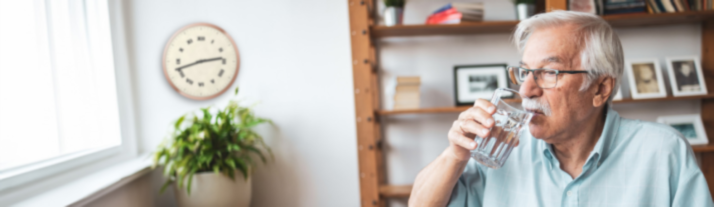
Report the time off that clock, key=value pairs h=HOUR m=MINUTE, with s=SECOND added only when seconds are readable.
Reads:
h=2 m=42
